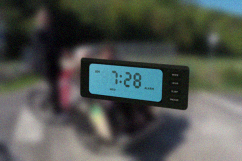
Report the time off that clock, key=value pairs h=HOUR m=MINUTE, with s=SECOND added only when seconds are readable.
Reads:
h=7 m=28
